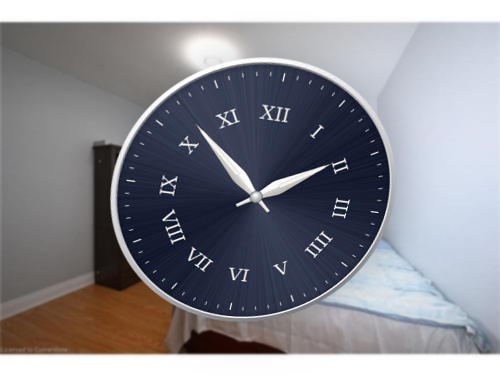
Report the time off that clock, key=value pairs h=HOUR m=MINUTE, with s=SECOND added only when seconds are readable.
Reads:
h=1 m=52
